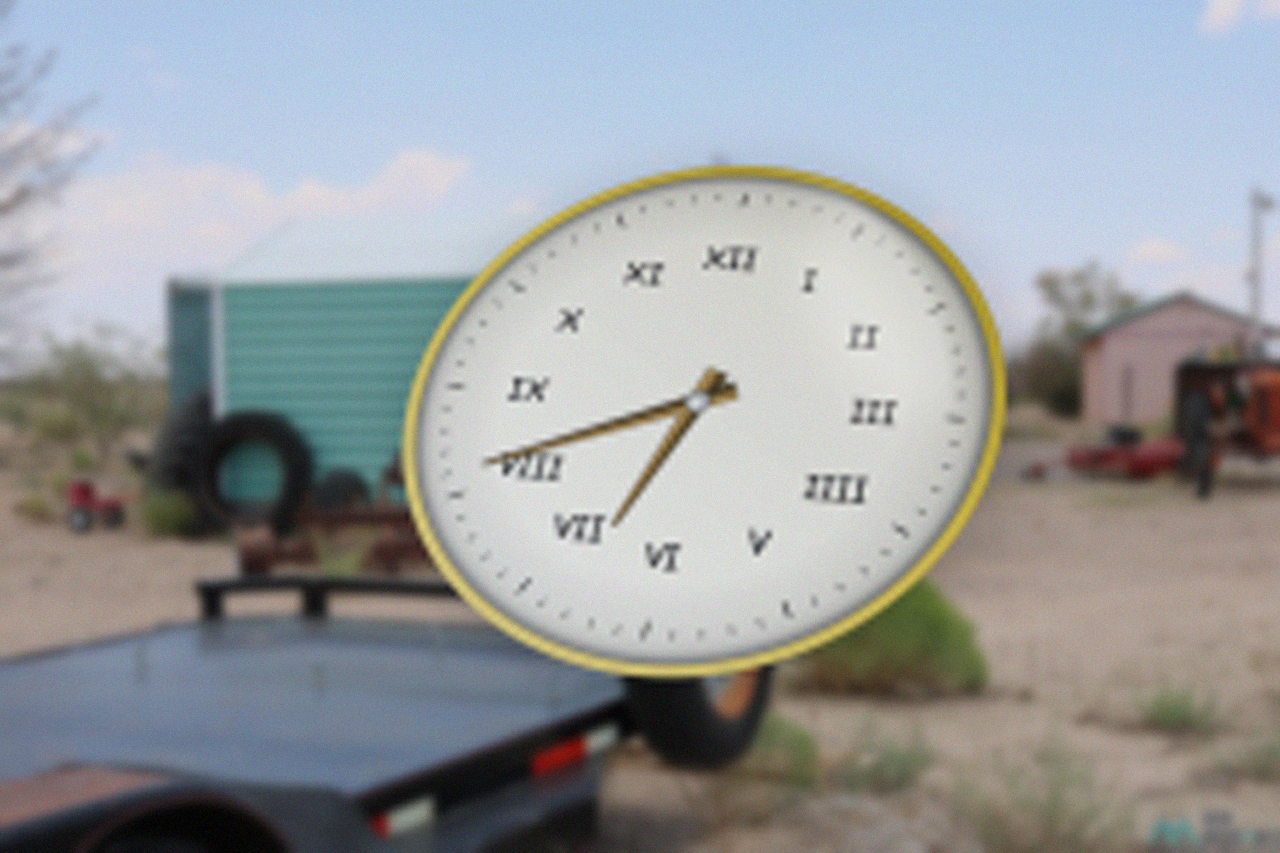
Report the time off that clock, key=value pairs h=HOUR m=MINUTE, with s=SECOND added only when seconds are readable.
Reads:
h=6 m=41
